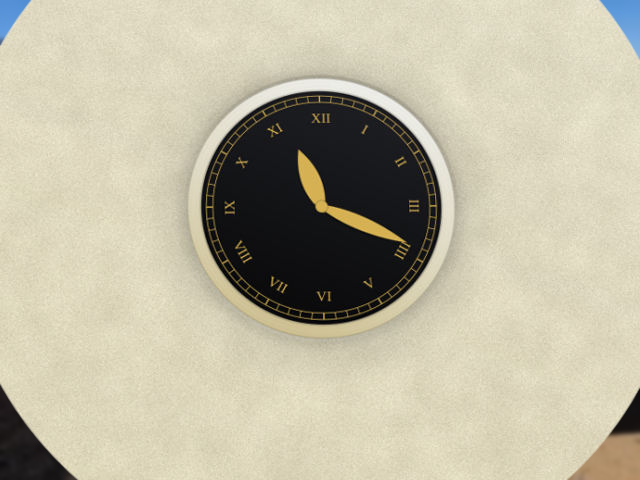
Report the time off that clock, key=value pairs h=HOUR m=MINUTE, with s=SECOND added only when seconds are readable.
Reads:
h=11 m=19
